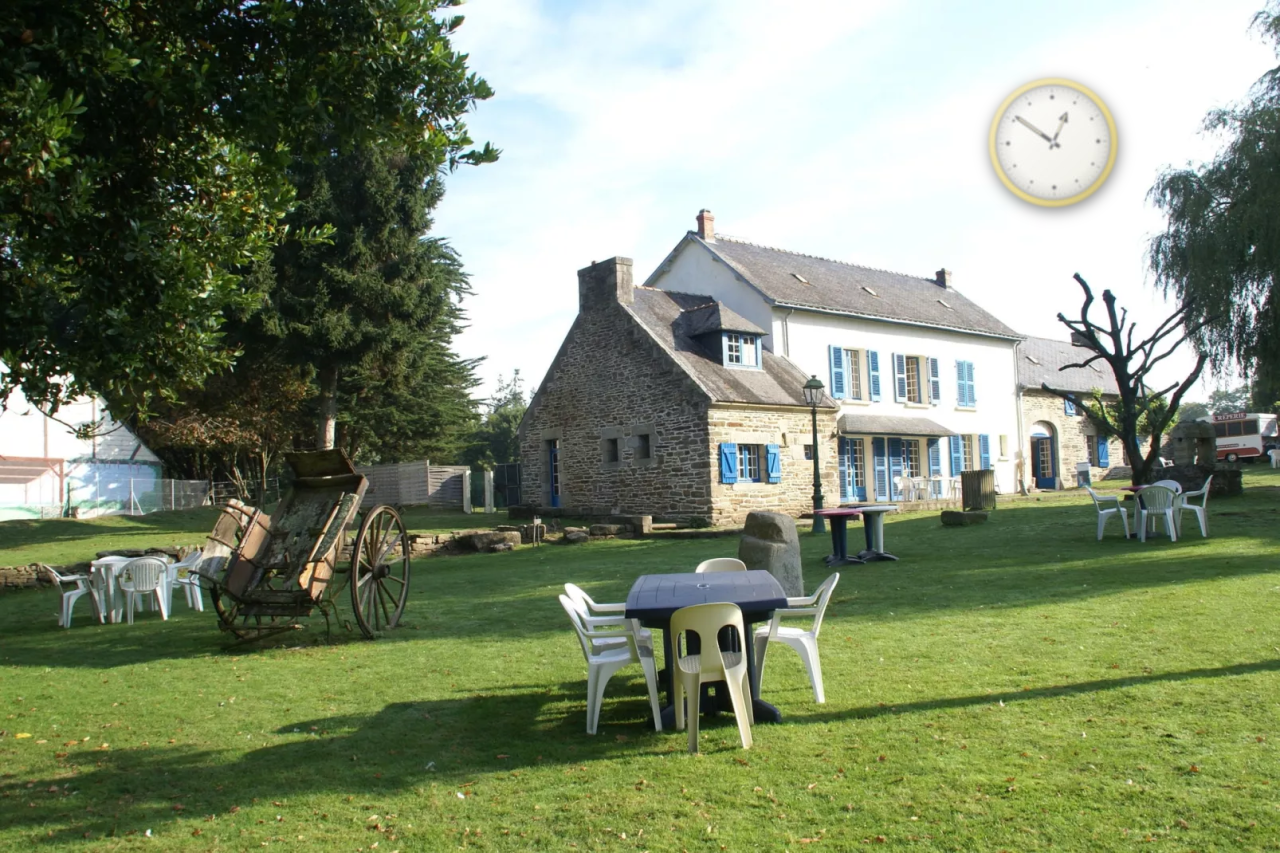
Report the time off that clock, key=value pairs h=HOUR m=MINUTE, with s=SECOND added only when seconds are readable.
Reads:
h=12 m=51
